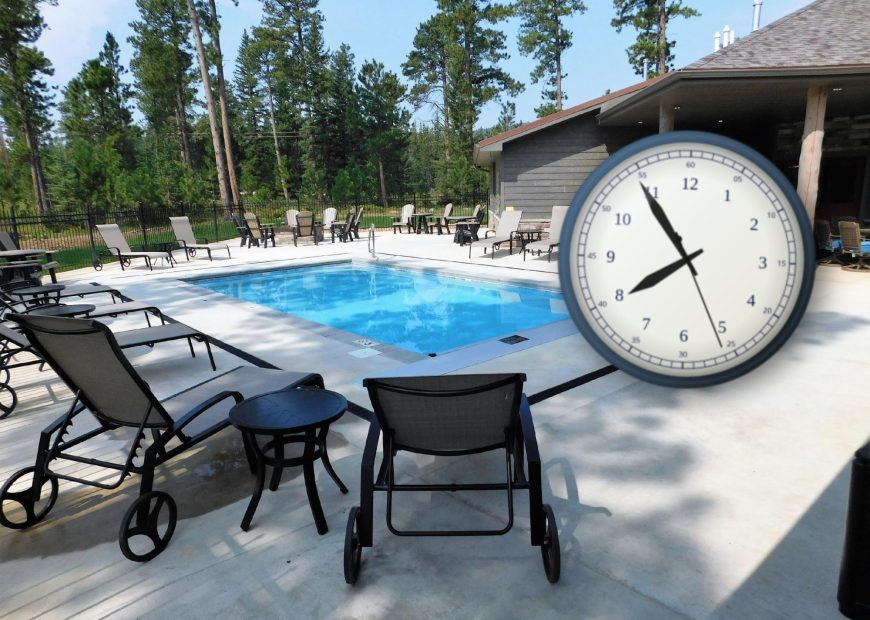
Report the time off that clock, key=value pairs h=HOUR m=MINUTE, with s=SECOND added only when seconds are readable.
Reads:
h=7 m=54 s=26
